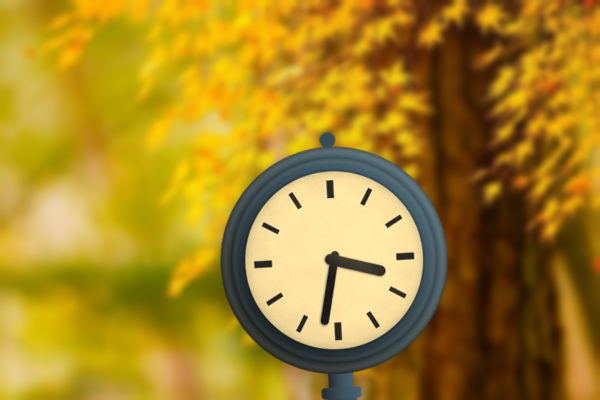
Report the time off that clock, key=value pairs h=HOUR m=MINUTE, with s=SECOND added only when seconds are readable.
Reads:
h=3 m=32
